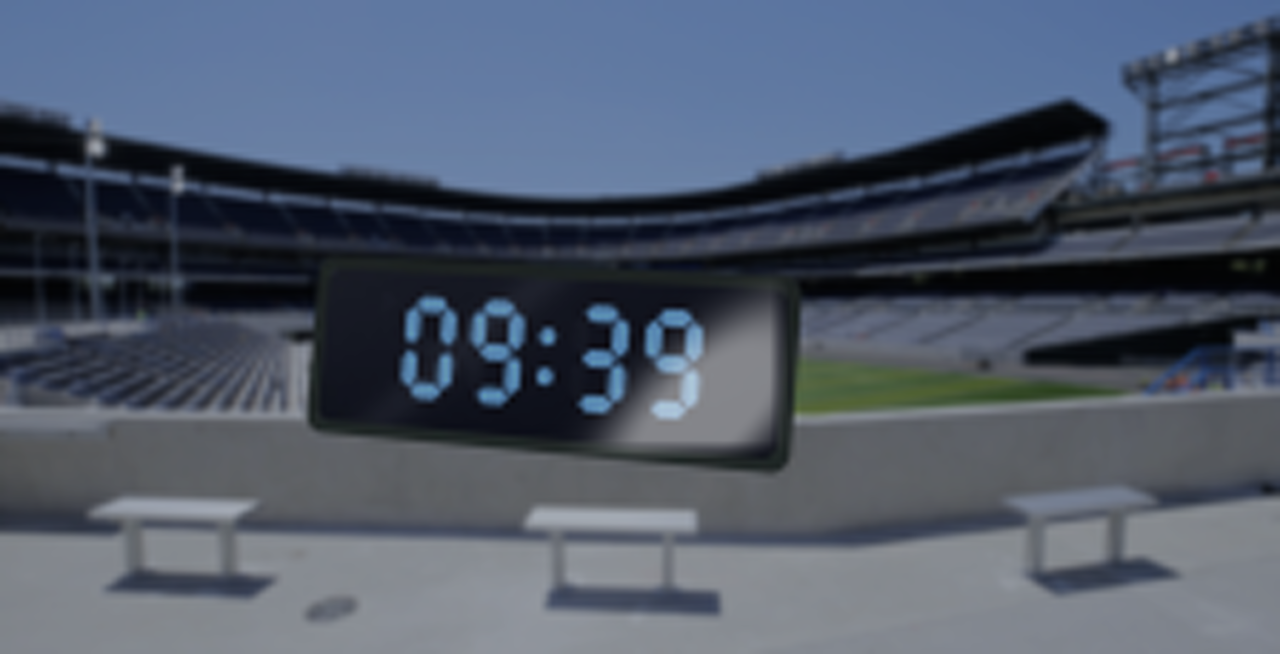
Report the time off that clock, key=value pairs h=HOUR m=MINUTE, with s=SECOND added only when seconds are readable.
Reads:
h=9 m=39
